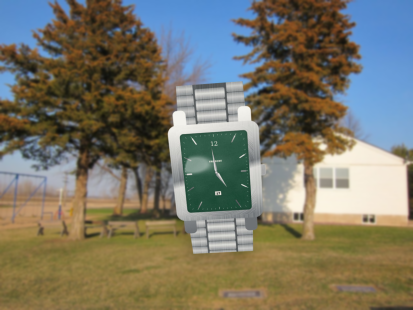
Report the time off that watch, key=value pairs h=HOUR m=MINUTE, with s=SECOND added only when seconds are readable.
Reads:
h=4 m=59
